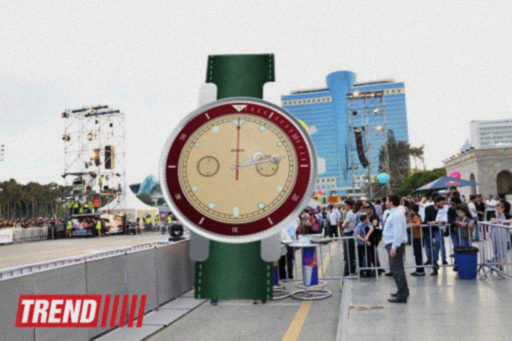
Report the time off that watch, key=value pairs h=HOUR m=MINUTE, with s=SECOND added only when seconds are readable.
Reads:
h=2 m=13
